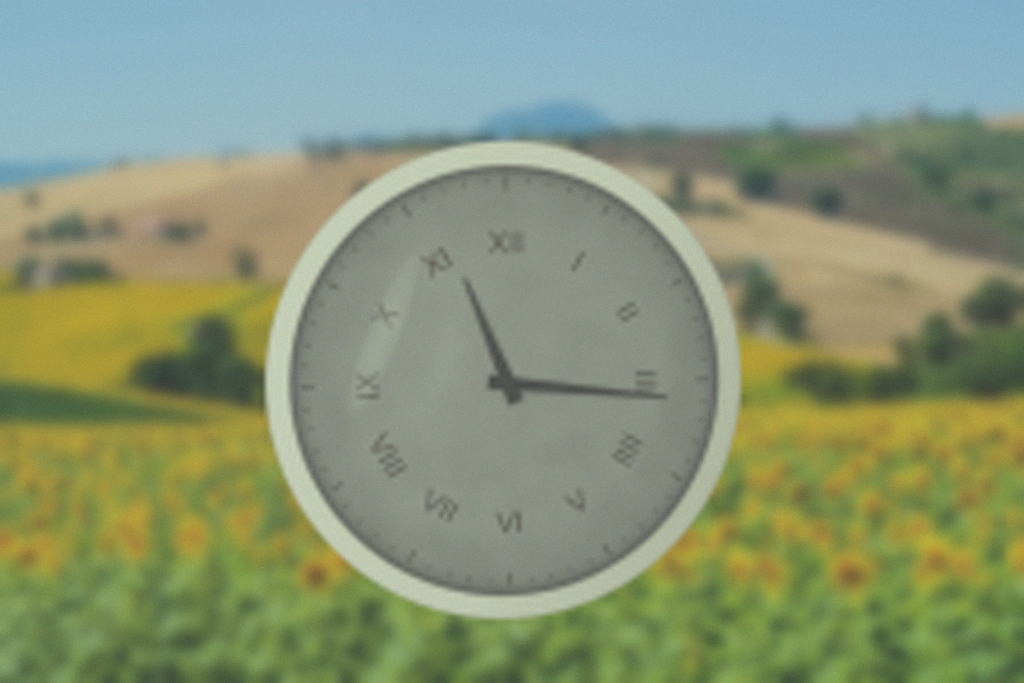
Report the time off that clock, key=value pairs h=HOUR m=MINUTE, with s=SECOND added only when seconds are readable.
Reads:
h=11 m=16
